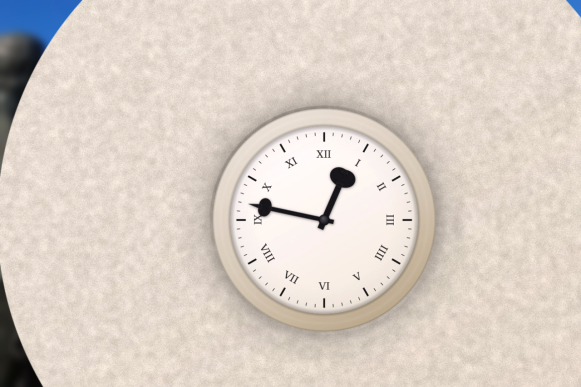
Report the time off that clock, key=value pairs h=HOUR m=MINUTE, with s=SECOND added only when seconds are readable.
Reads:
h=12 m=47
